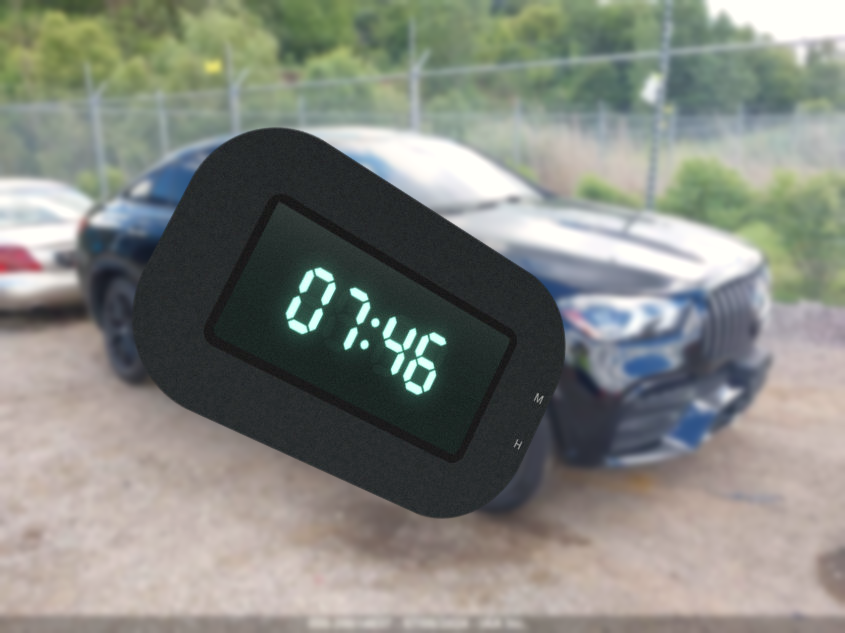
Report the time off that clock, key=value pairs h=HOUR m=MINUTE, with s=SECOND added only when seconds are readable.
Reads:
h=7 m=46
